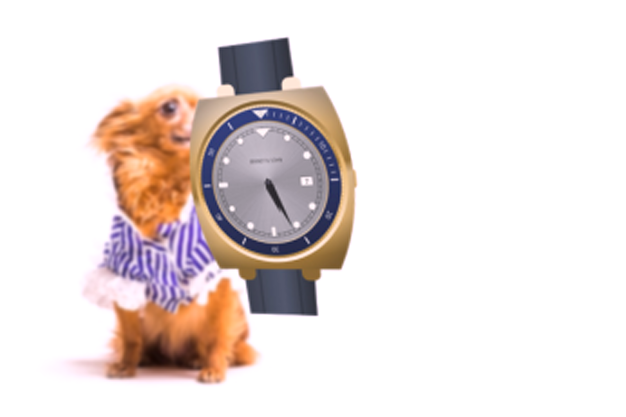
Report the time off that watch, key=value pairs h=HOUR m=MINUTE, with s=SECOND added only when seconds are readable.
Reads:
h=5 m=26
